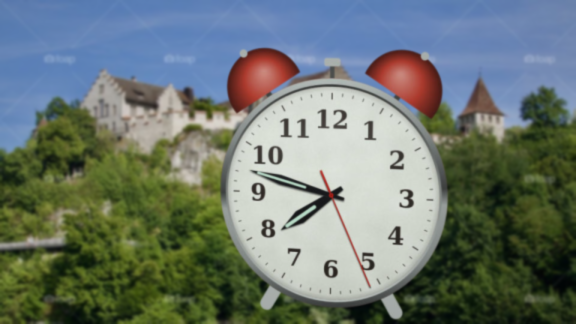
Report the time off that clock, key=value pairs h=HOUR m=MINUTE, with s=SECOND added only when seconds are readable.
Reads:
h=7 m=47 s=26
